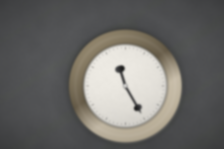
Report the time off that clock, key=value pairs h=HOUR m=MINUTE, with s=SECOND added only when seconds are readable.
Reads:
h=11 m=25
